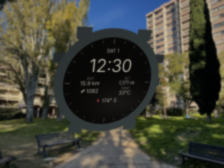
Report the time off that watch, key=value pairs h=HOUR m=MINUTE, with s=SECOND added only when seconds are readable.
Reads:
h=12 m=30
